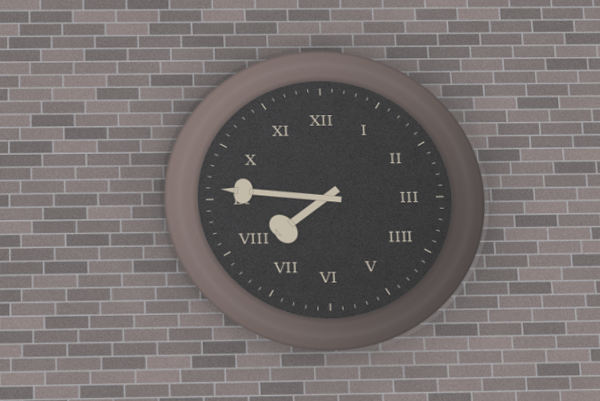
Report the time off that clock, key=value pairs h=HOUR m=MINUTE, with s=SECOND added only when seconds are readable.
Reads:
h=7 m=46
